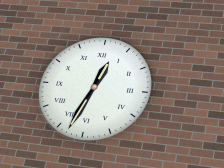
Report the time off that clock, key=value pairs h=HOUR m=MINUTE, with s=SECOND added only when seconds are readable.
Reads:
h=12 m=33
